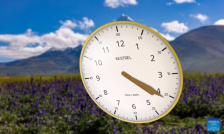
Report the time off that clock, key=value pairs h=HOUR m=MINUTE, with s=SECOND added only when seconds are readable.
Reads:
h=4 m=21
